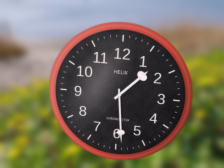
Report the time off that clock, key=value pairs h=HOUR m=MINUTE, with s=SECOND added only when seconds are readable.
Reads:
h=1 m=29
